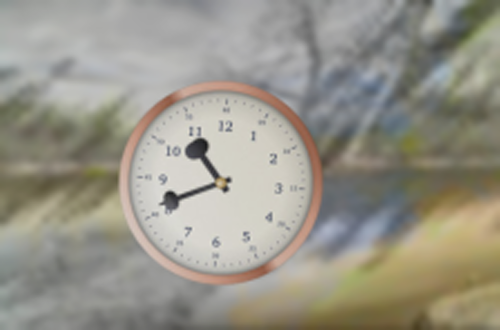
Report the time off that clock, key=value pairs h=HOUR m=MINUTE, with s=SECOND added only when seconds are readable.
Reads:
h=10 m=41
